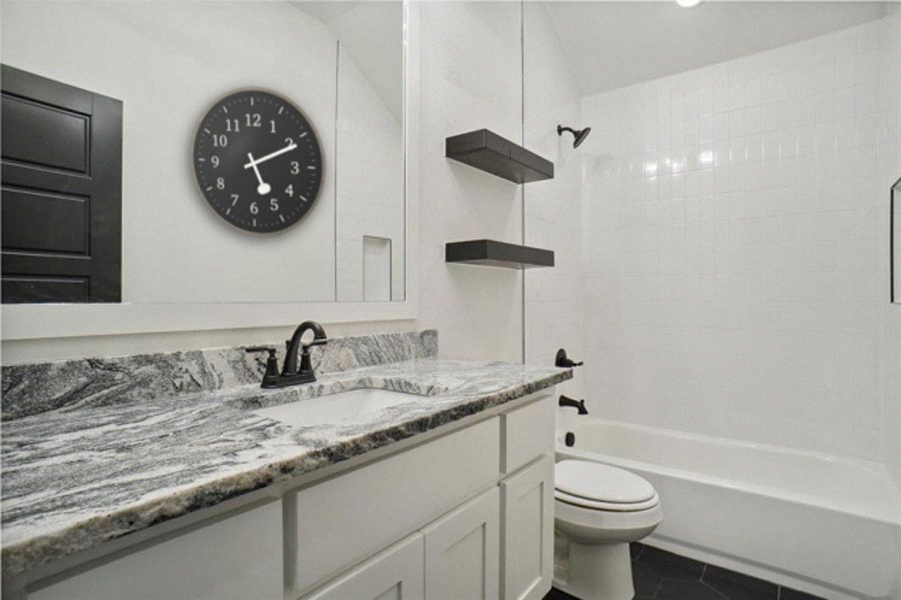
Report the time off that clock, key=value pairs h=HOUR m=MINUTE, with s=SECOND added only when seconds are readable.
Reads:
h=5 m=11
